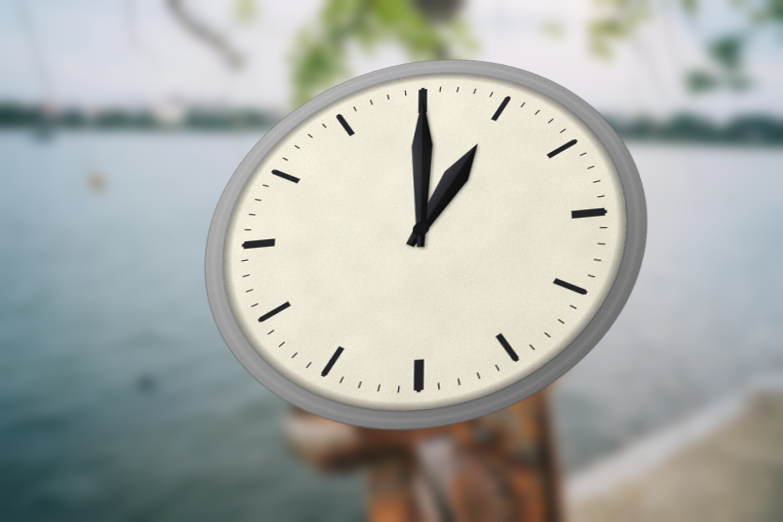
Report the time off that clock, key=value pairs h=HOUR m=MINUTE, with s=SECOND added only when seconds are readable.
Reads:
h=1 m=0
